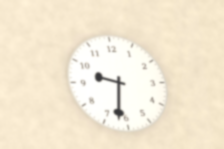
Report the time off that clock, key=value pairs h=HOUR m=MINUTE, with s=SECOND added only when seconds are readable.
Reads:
h=9 m=32
